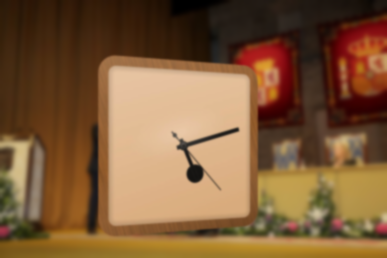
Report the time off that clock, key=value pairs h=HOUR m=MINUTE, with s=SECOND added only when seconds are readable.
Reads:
h=5 m=12 s=23
